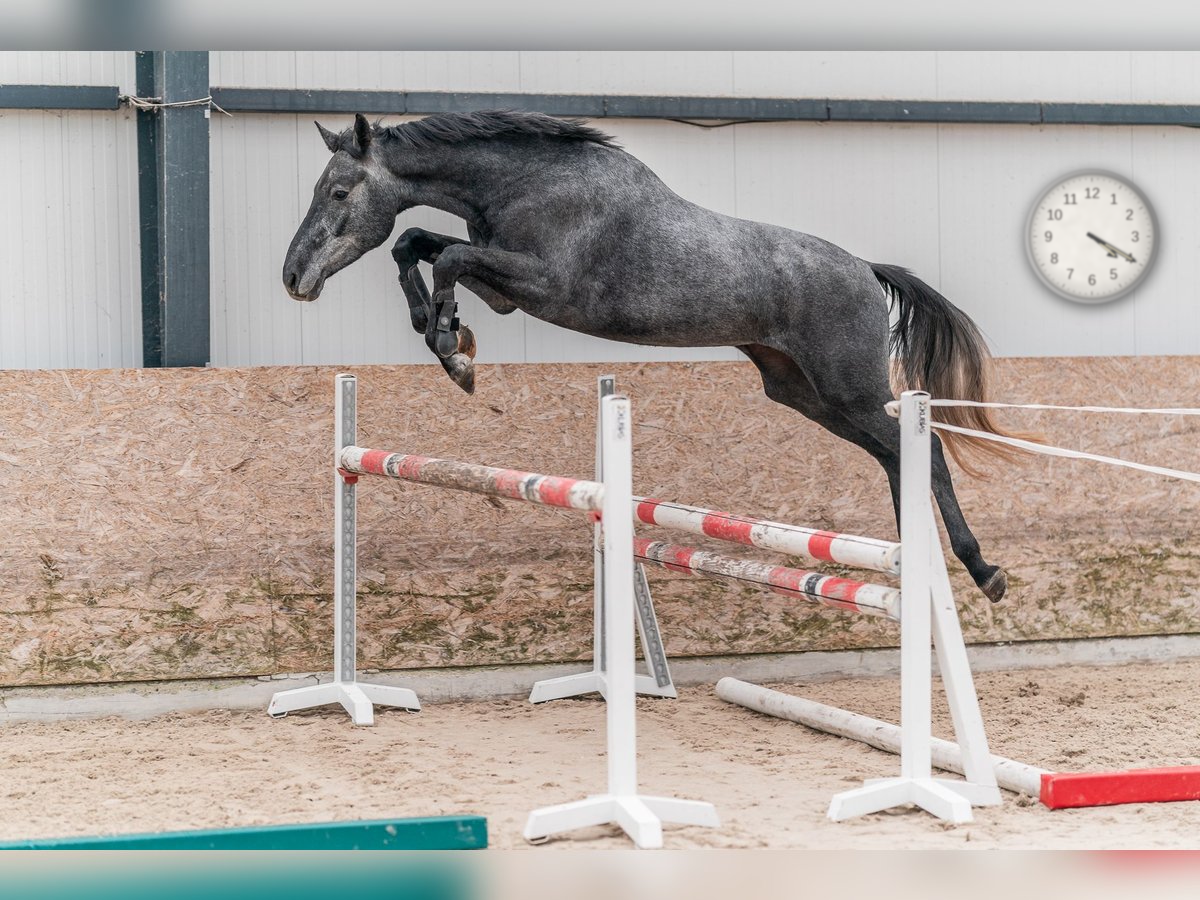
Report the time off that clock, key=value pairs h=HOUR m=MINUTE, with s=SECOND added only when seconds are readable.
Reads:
h=4 m=20
